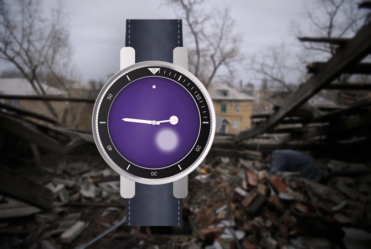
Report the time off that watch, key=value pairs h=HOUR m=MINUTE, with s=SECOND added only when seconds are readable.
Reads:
h=2 m=46
